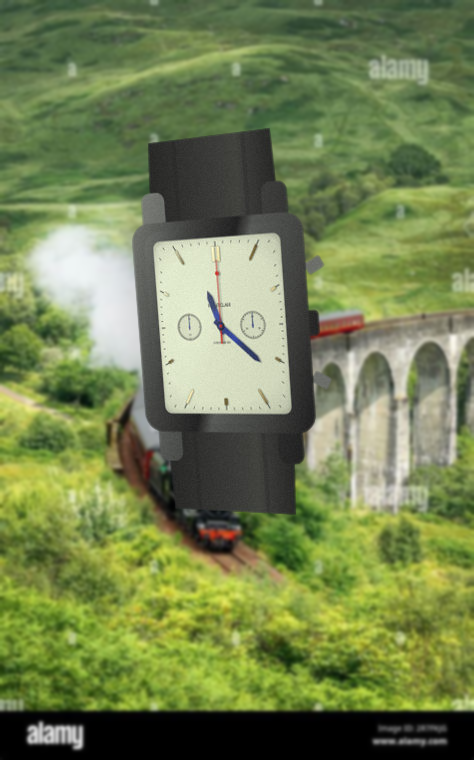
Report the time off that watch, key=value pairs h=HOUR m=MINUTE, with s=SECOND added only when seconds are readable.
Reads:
h=11 m=22
